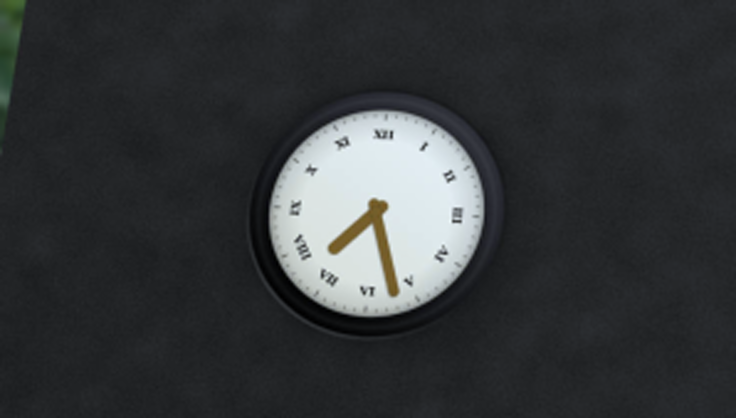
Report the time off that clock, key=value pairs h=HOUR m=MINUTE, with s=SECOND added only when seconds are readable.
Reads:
h=7 m=27
